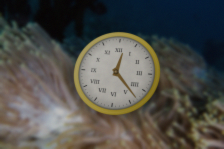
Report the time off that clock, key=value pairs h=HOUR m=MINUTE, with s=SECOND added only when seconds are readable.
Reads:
h=12 m=23
